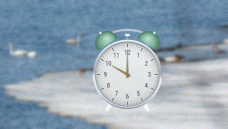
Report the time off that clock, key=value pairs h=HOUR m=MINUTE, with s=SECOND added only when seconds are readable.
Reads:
h=10 m=0
